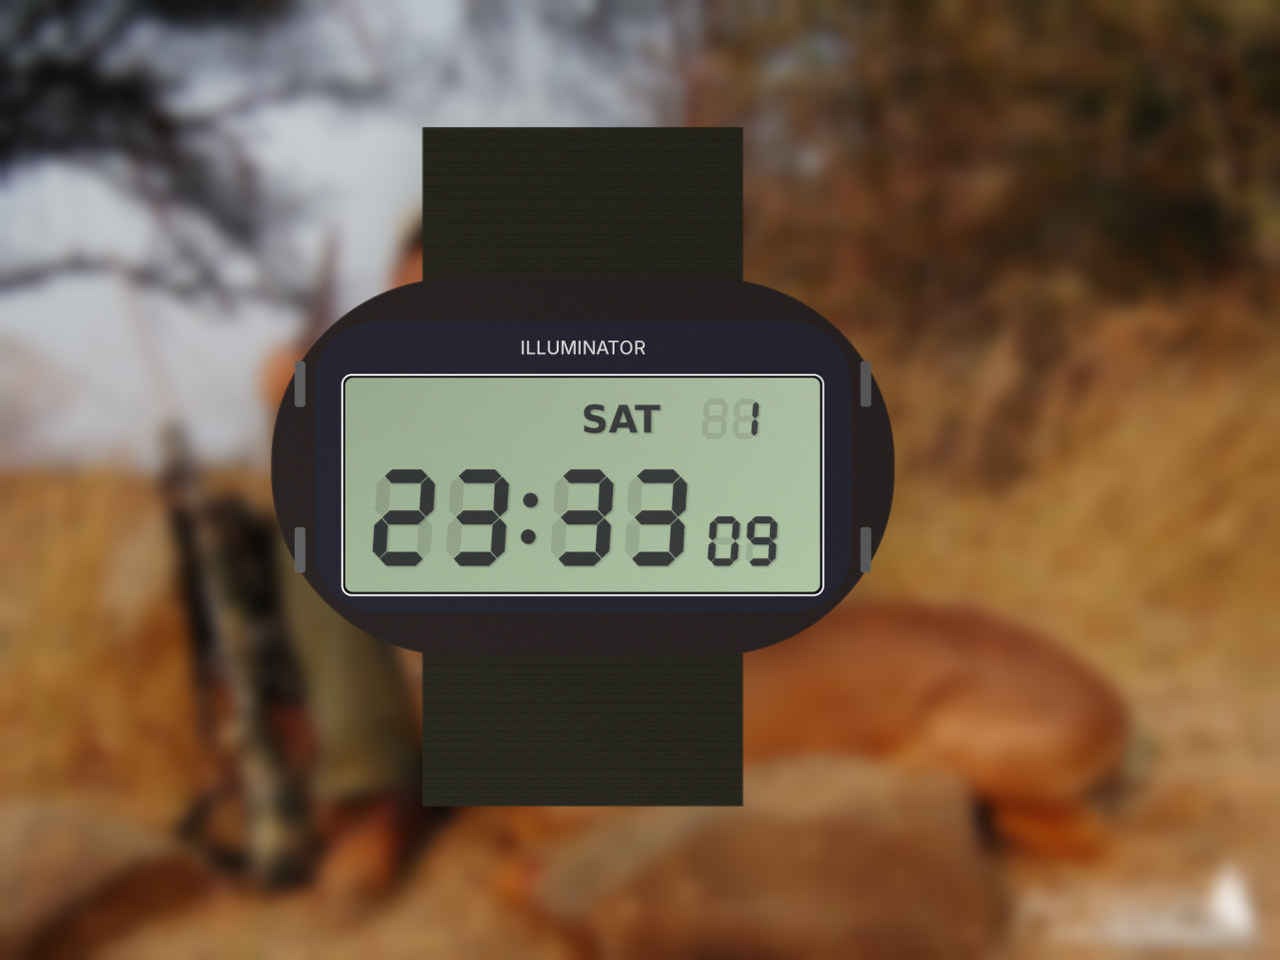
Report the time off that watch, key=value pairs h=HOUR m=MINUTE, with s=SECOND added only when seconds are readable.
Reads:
h=23 m=33 s=9
